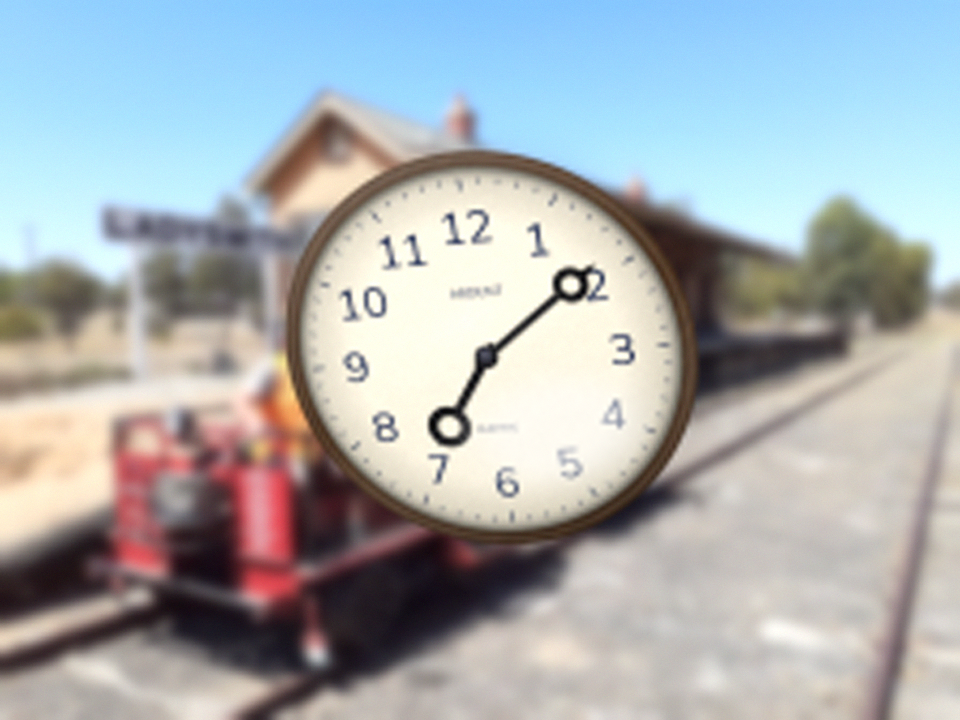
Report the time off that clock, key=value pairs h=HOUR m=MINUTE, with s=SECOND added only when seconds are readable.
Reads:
h=7 m=9
